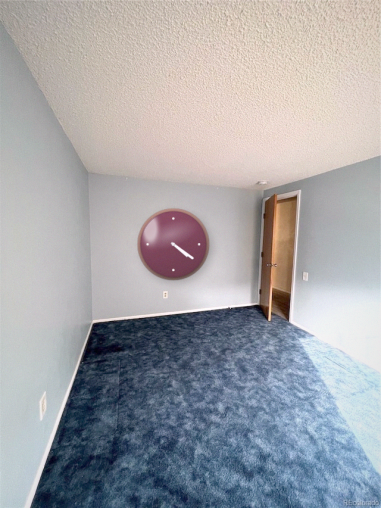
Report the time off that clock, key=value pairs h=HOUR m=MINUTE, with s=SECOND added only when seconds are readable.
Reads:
h=4 m=21
